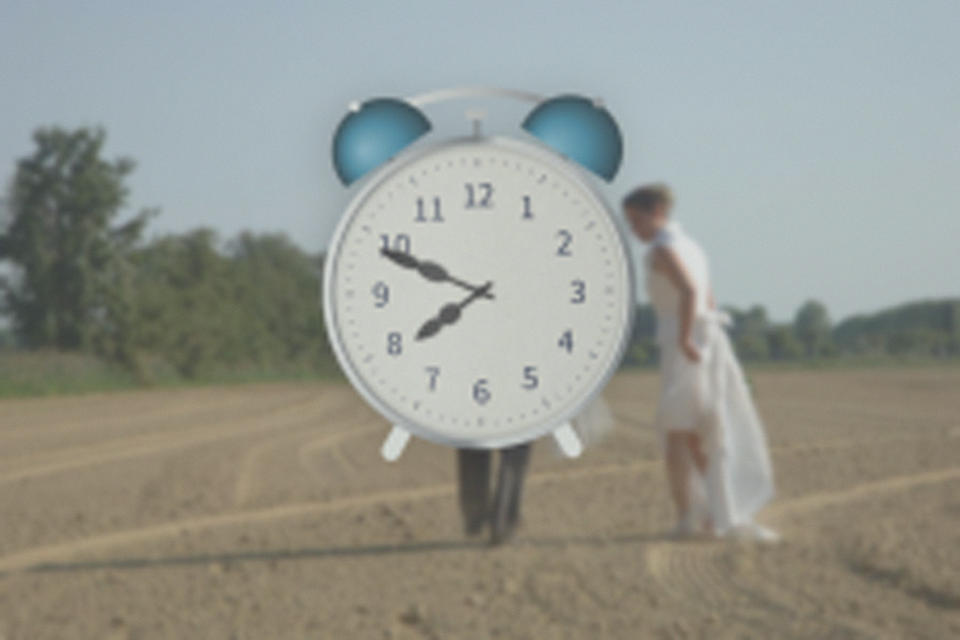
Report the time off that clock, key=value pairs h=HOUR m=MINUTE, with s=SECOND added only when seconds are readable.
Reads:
h=7 m=49
